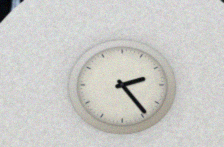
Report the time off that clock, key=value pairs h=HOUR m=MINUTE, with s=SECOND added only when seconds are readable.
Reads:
h=2 m=24
